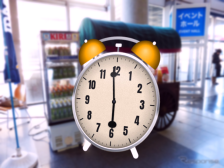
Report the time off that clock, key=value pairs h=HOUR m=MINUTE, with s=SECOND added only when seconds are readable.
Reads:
h=5 m=59
